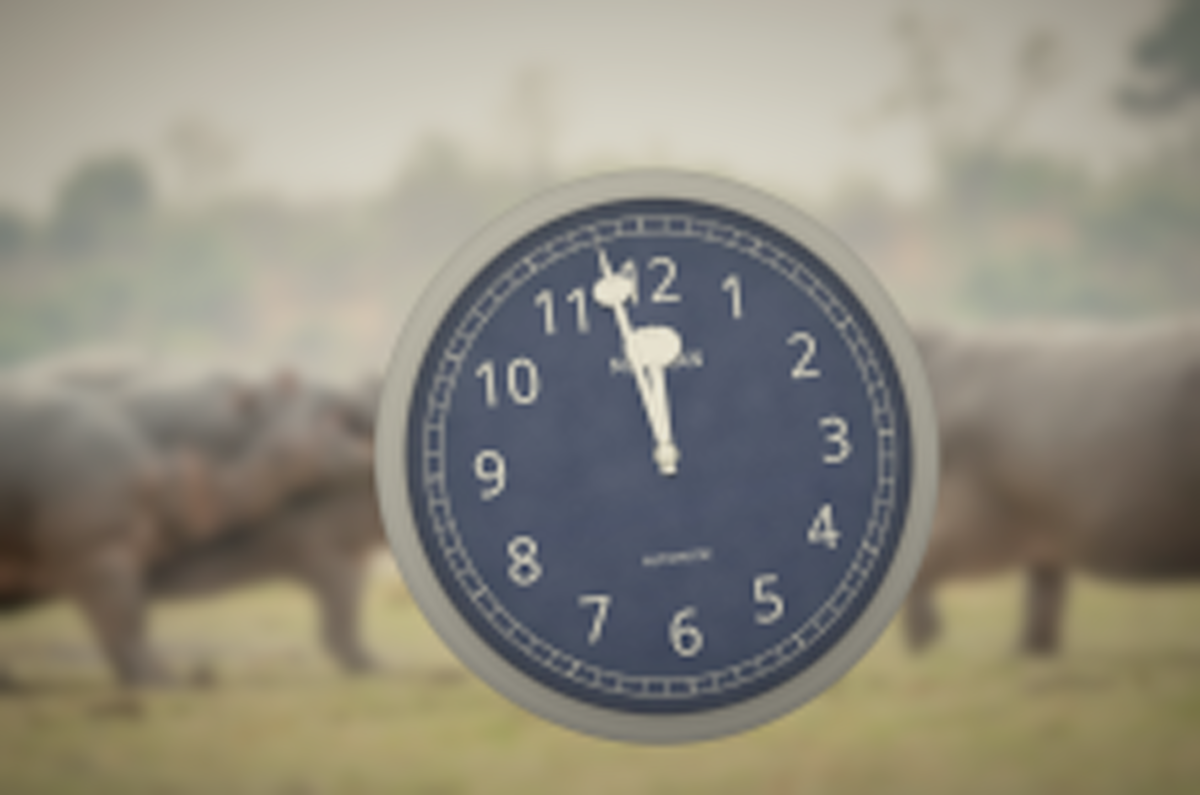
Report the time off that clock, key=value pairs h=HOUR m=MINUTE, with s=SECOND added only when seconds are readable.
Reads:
h=11 m=58
